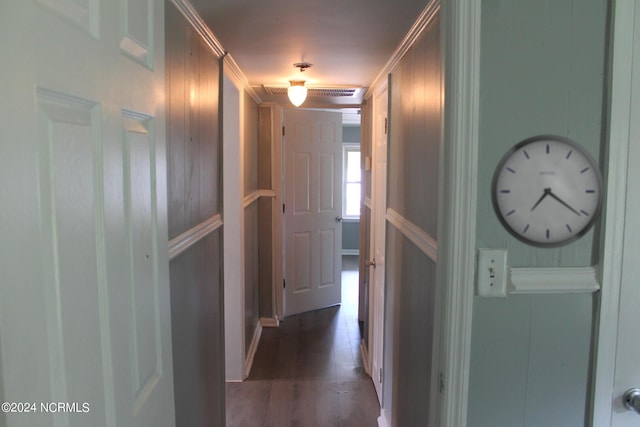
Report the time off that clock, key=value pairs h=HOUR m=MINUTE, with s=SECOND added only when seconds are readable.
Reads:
h=7 m=21
